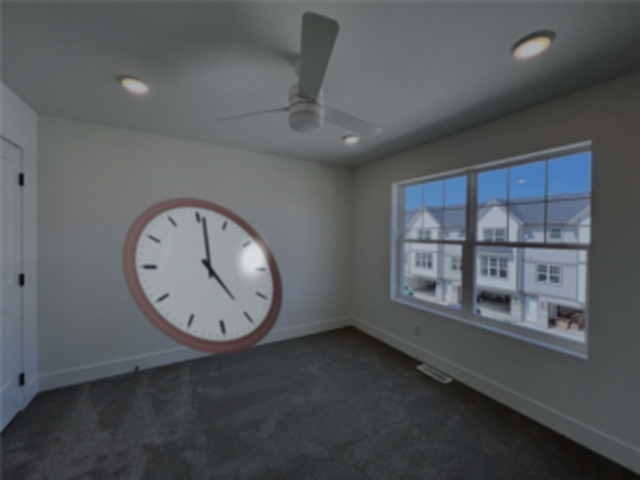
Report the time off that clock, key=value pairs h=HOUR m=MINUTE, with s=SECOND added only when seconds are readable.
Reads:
h=5 m=1
